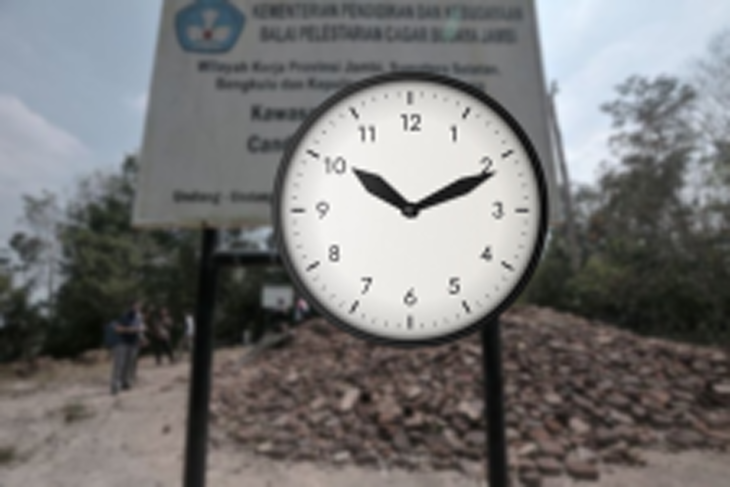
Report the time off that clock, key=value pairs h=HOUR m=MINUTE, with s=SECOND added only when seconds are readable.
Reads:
h=10 m=11
